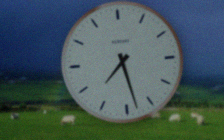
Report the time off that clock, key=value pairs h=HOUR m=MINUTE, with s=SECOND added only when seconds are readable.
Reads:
h=7 m=28
